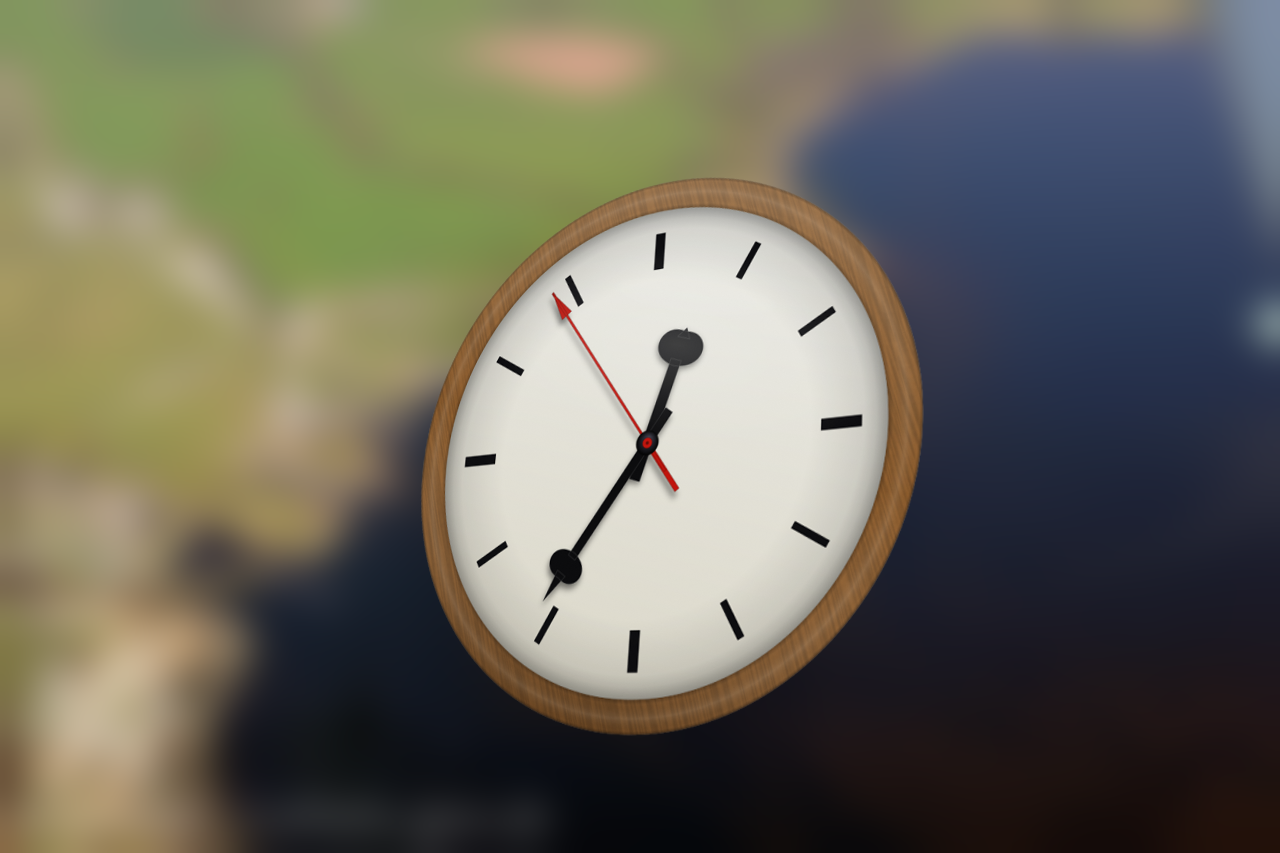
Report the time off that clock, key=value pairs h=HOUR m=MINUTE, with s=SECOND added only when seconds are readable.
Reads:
h=12 m=35 s=54
